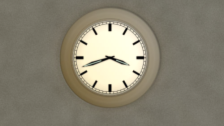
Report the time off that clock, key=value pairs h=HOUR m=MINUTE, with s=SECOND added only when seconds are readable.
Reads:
h=3 m=42
